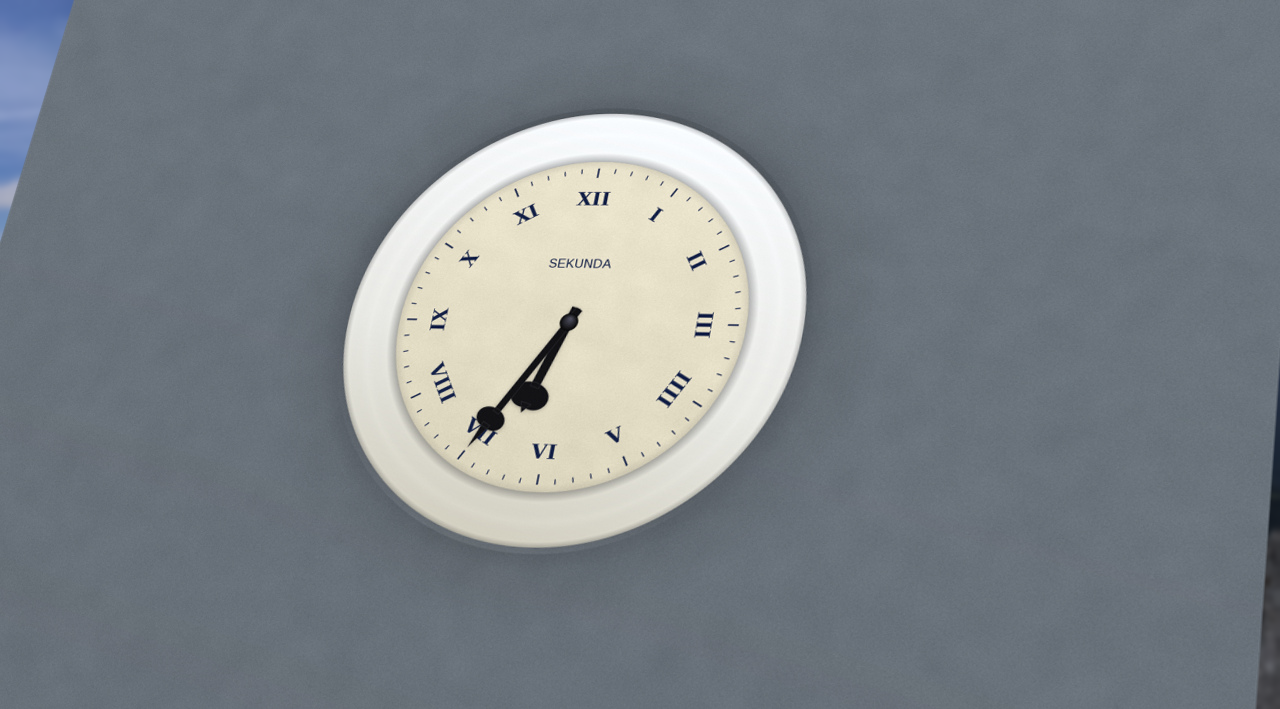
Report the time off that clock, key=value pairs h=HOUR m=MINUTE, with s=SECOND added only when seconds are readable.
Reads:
h=6 m=35
